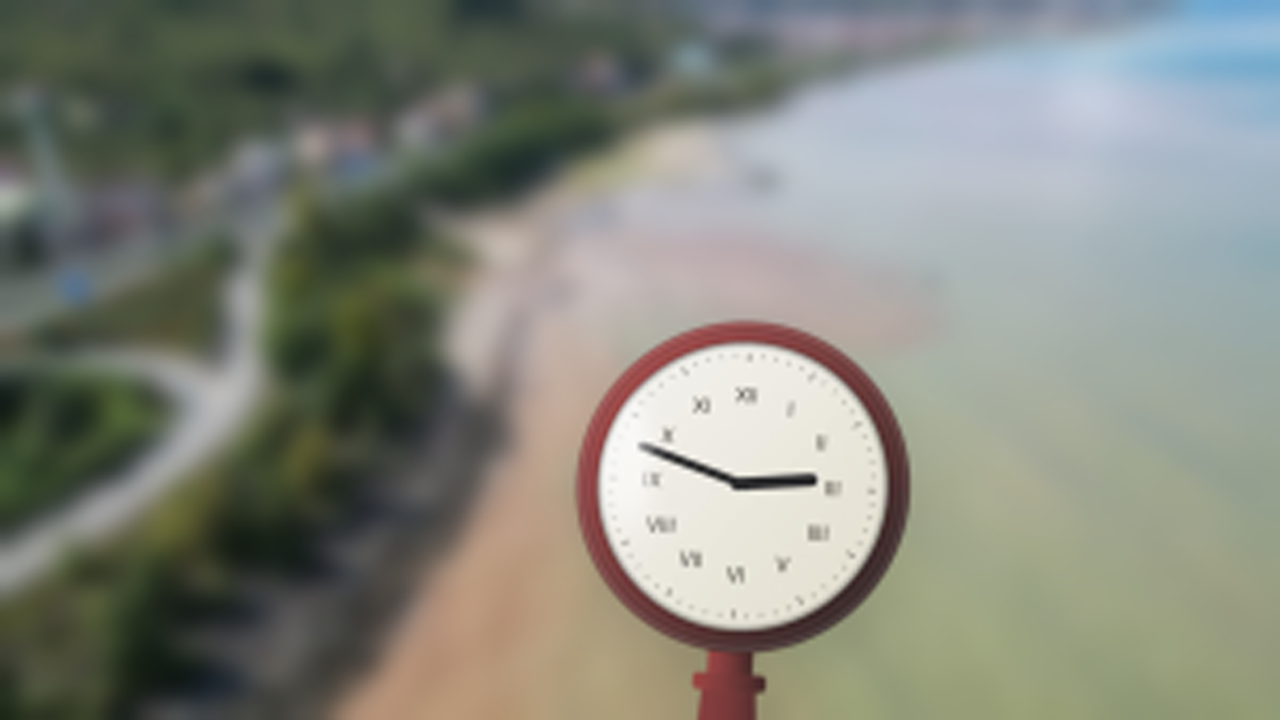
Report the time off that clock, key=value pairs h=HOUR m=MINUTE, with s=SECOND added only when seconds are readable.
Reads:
h=2 m=48
